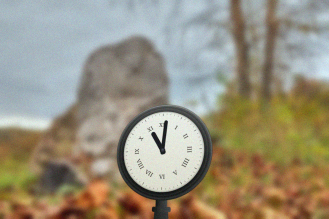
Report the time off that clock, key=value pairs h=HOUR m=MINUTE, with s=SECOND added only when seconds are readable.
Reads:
h=11 m=1
